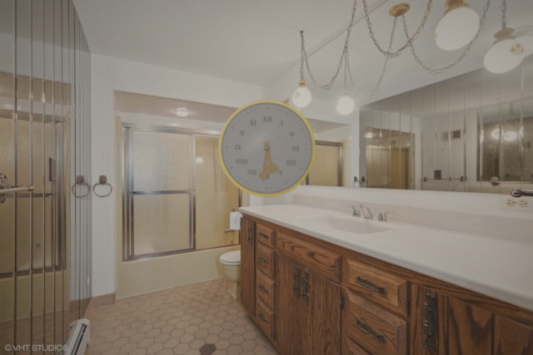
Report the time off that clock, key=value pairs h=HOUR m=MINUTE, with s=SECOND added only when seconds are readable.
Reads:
h=5 m=31
